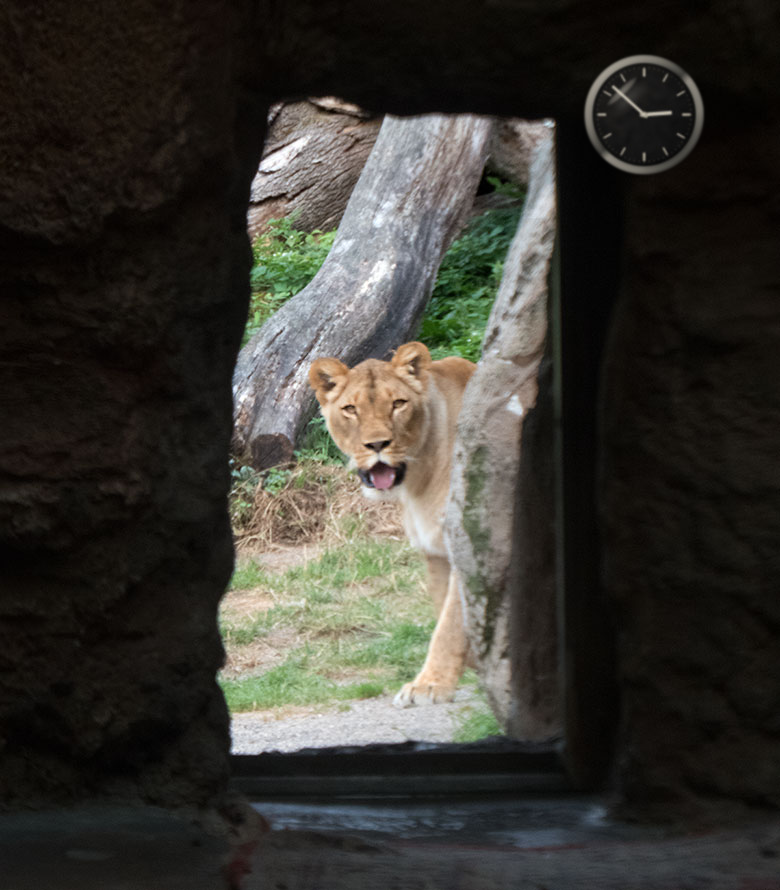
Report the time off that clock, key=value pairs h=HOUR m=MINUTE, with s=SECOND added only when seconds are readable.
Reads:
h=2 m=52
